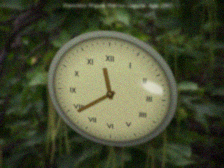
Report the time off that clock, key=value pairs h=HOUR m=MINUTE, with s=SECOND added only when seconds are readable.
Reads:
h=11 m=39
